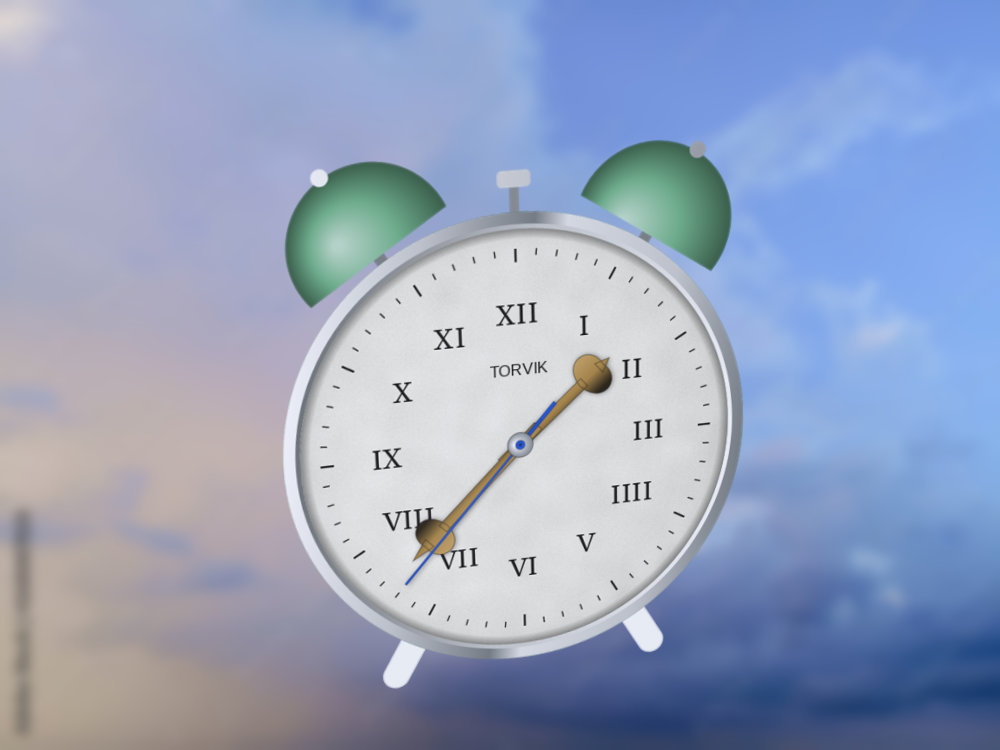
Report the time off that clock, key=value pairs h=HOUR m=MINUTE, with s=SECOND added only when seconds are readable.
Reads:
h=1 m=37 s=37
